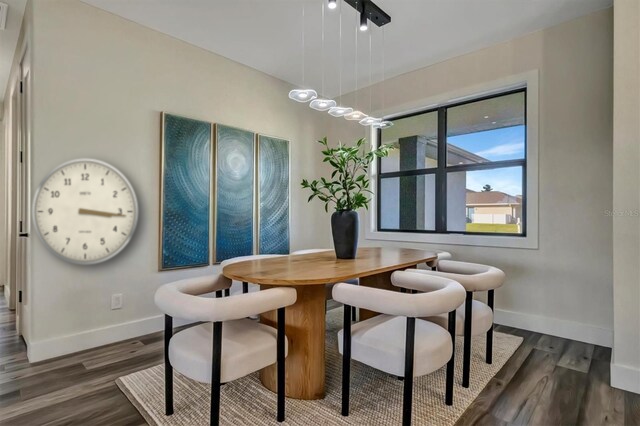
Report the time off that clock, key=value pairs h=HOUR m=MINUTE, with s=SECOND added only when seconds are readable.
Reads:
h=3 m=16
